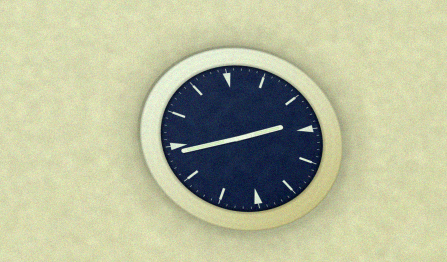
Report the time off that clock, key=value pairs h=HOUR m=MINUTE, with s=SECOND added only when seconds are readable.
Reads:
h=2 m=44
